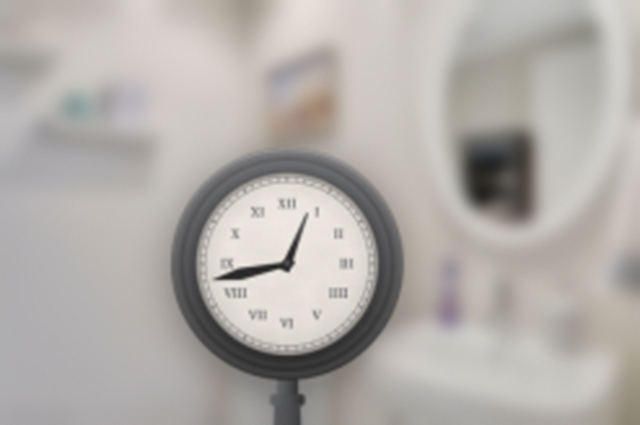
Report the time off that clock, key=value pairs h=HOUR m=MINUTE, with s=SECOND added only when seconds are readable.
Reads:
h=12 m=43
